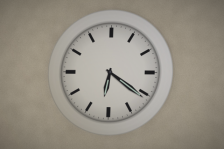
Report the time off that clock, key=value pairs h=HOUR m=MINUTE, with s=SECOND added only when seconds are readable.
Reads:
h=6 m=21
